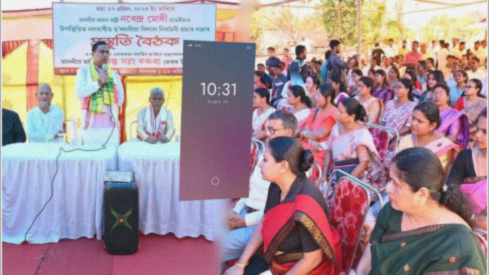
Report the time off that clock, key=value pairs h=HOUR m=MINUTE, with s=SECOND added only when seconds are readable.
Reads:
h=10 m=31
